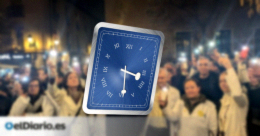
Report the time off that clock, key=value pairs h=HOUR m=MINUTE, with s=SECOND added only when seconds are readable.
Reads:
h=3 m=29
